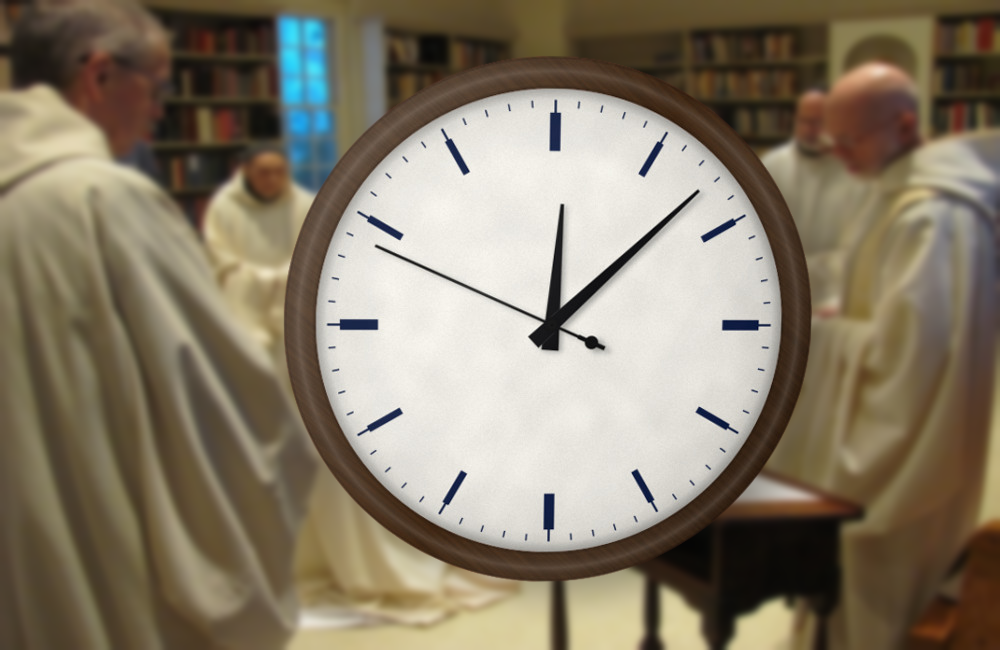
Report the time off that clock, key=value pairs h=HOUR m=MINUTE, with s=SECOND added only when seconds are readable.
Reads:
h=12 m=7 s=49
